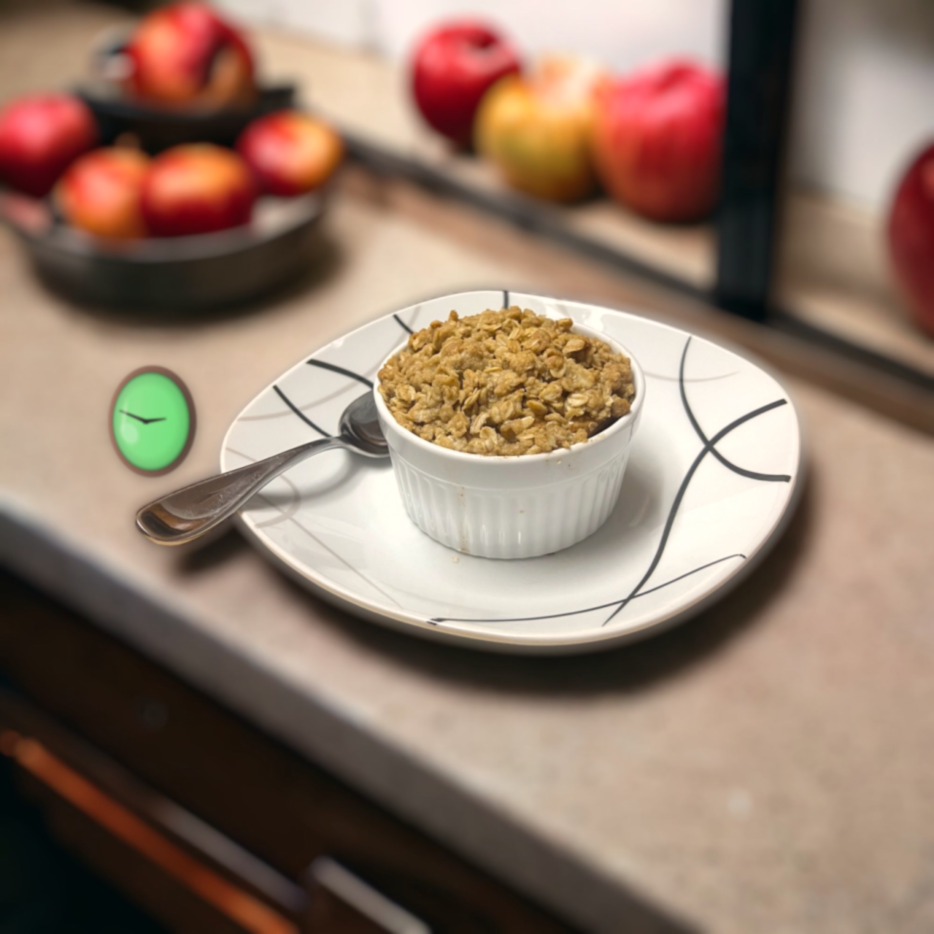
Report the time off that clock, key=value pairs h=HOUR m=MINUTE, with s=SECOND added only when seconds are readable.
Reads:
h=2 m=48
